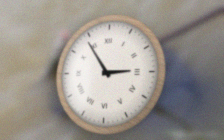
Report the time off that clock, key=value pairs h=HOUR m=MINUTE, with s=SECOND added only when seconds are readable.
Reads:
h=2 m=54
